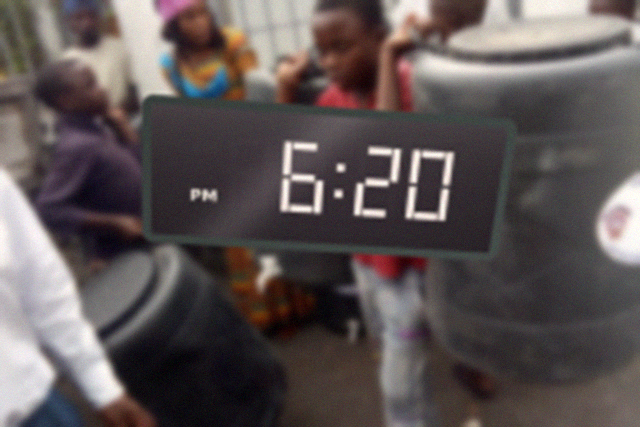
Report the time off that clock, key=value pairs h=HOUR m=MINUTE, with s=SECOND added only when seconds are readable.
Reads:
h=6 m=20
